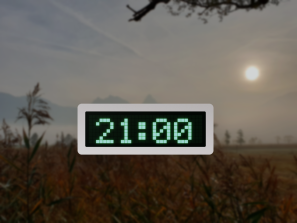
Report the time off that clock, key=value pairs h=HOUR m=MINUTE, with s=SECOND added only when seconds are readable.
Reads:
h=21 m=0
